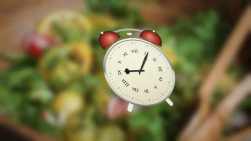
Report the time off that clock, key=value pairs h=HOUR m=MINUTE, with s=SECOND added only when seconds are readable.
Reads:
h=9 m=6
